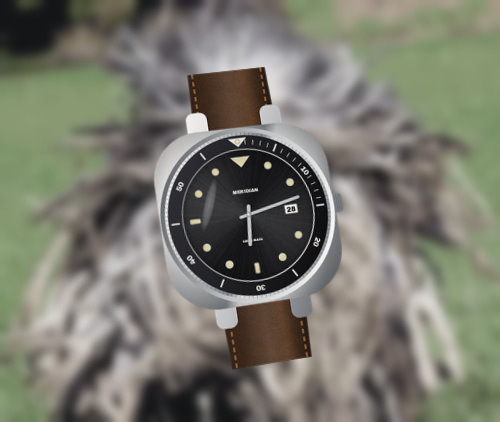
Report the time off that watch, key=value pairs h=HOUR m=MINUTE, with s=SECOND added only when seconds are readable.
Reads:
h=6 m=13
